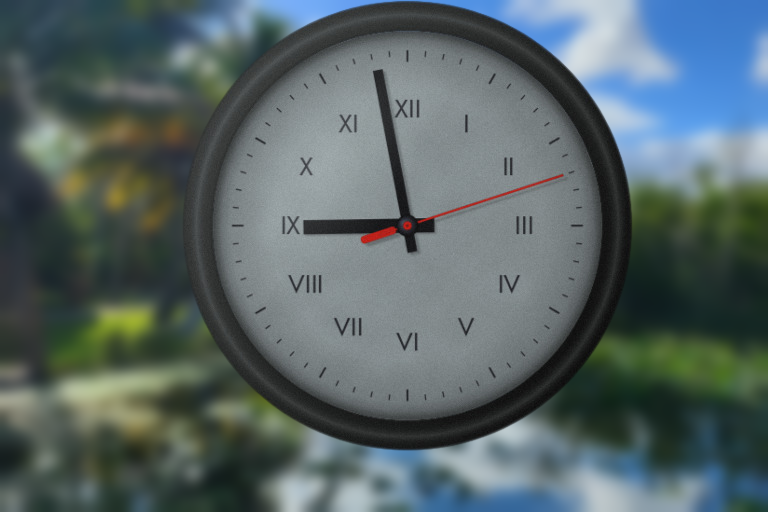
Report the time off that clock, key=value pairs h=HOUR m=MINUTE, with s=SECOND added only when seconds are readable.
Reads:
h=8 m=58 s=12
